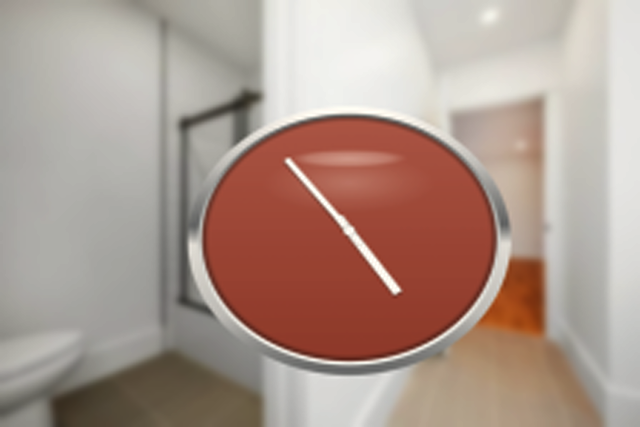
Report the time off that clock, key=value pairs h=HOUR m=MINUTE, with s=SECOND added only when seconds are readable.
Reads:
h=4 m=54
